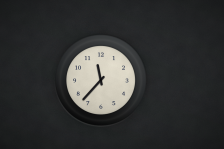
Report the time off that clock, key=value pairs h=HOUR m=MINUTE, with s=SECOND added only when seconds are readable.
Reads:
h=11 m=37
